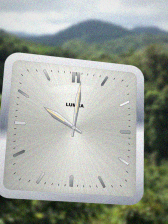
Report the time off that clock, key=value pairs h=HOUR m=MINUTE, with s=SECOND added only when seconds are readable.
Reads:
h=10 m=1
